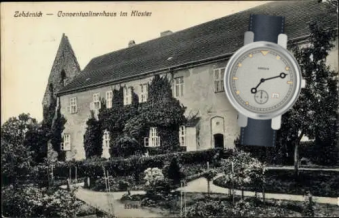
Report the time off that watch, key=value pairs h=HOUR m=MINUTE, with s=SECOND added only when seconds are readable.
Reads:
h=7 m=12
